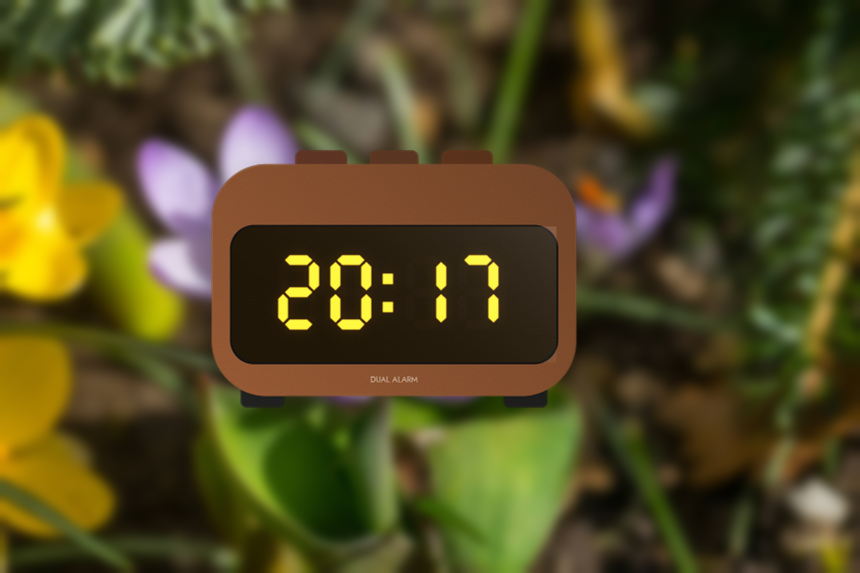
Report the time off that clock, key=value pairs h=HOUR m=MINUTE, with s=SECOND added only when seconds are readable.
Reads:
h=20 m=17
